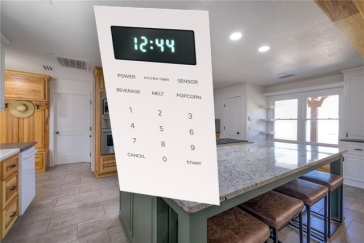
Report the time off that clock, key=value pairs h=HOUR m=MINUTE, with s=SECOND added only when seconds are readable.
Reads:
h=12 m=44
